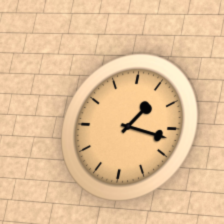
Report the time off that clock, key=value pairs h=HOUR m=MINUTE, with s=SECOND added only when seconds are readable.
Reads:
h=1 m=17
